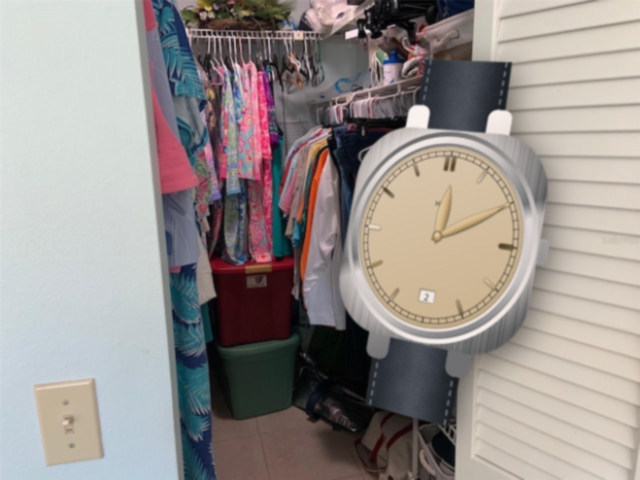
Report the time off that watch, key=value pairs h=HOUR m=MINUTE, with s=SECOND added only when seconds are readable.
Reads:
h=12 m=10
